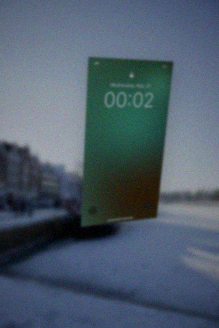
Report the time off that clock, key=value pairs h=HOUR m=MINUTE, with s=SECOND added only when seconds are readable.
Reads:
h=0 m=2
